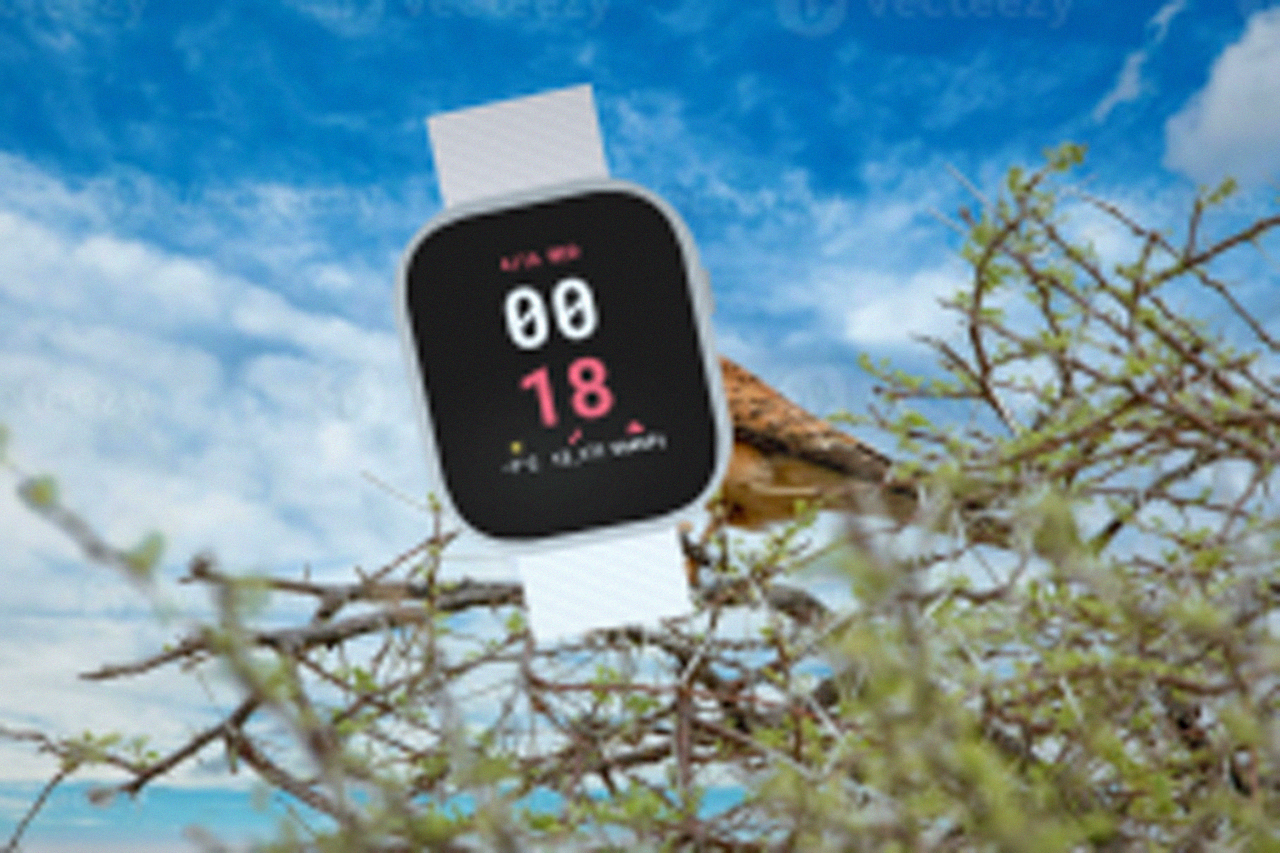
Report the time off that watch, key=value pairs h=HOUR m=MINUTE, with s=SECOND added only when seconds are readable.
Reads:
h=0 m=18
